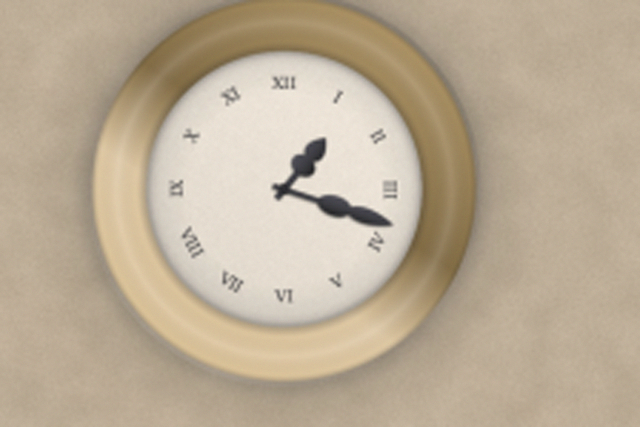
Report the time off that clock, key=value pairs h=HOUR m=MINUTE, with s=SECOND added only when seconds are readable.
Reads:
h=1 m=18
